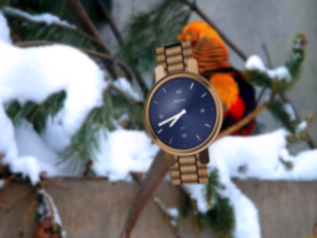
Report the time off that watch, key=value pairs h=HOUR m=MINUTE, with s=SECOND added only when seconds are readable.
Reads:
h=7 m=42
